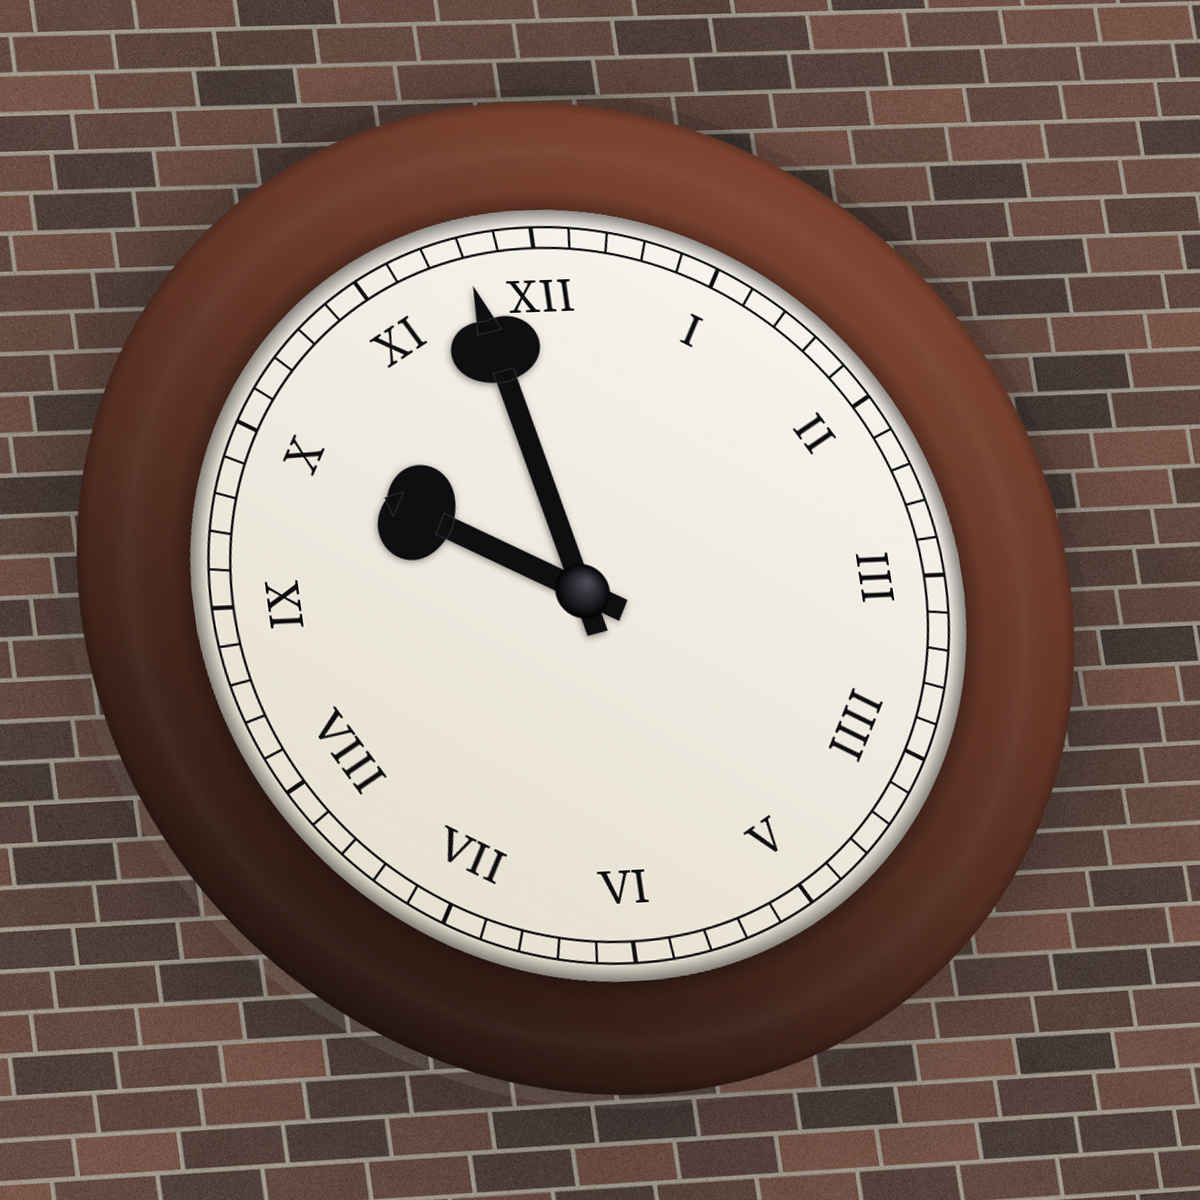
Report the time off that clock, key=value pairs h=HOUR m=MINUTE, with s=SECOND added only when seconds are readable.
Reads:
h=9 m=58
